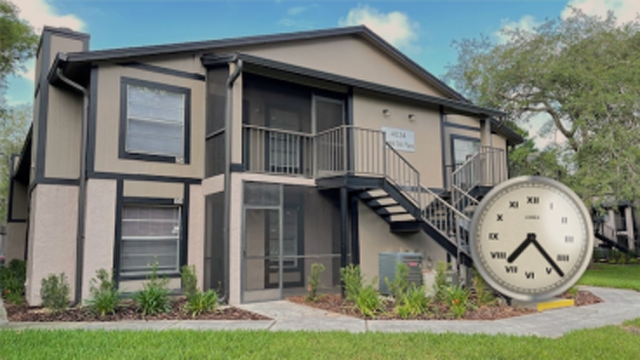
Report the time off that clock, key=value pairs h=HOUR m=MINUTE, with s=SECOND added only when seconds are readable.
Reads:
h=7 m=23
